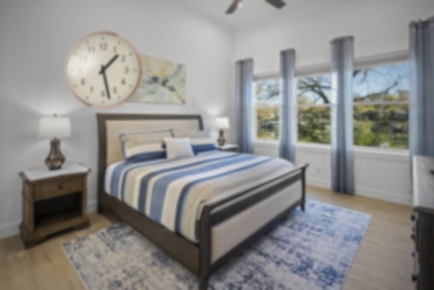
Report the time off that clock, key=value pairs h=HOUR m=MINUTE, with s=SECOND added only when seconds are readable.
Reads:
h=1 m=28
